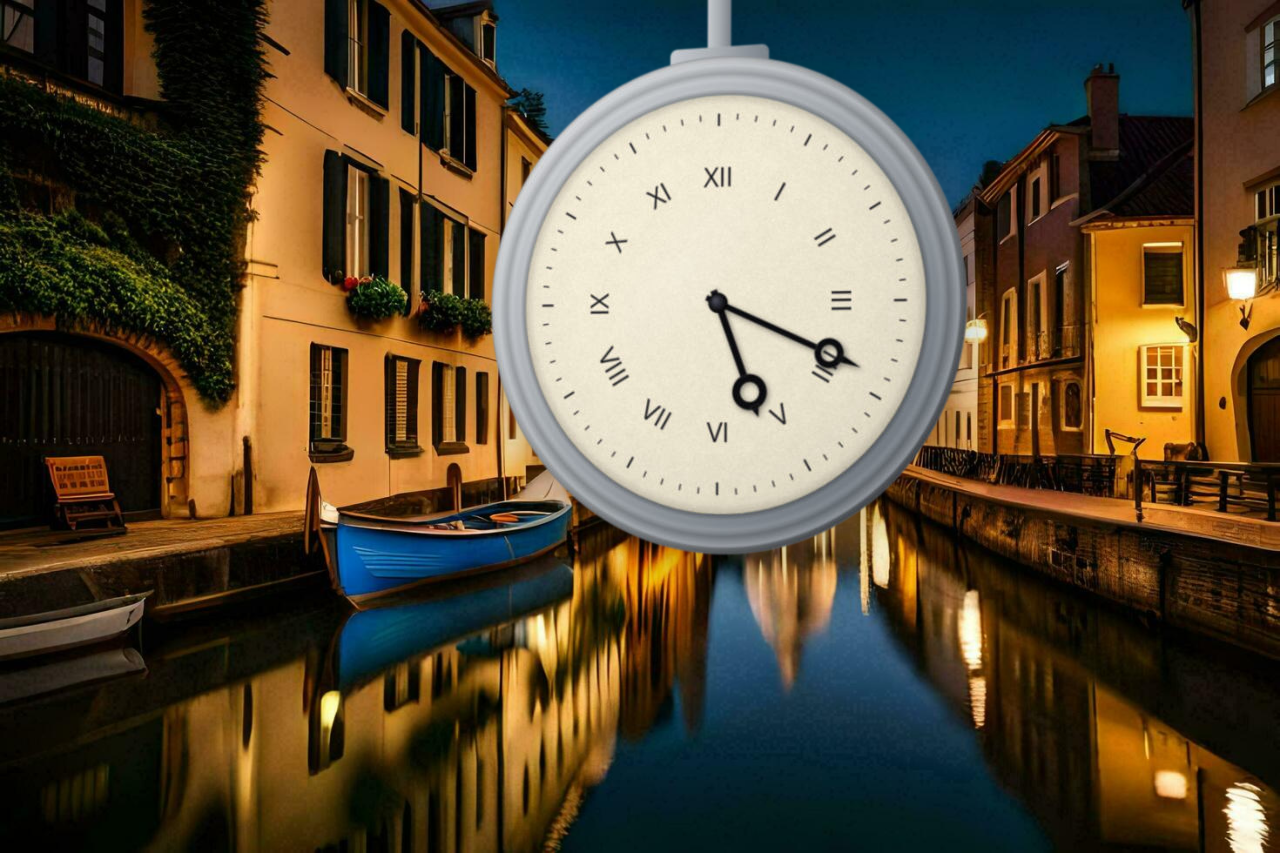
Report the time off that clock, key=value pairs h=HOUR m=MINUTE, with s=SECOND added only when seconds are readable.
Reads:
h=5 m=19
